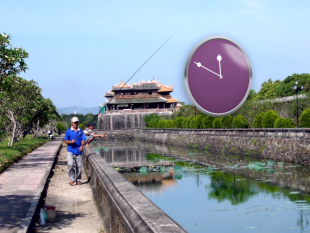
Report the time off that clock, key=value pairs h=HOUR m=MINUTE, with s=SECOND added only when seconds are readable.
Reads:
h=11 m=49
